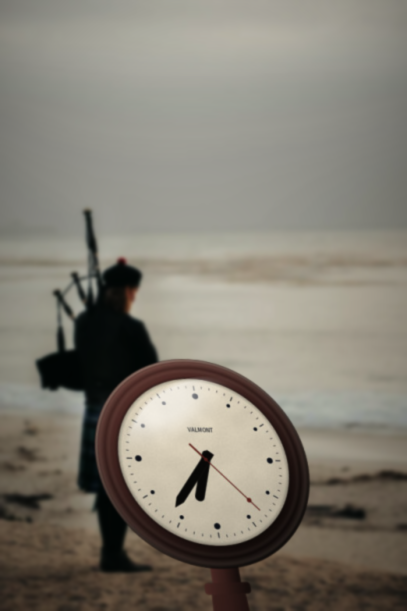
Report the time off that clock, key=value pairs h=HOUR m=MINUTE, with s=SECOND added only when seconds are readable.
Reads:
h=6 m=36 s=23
